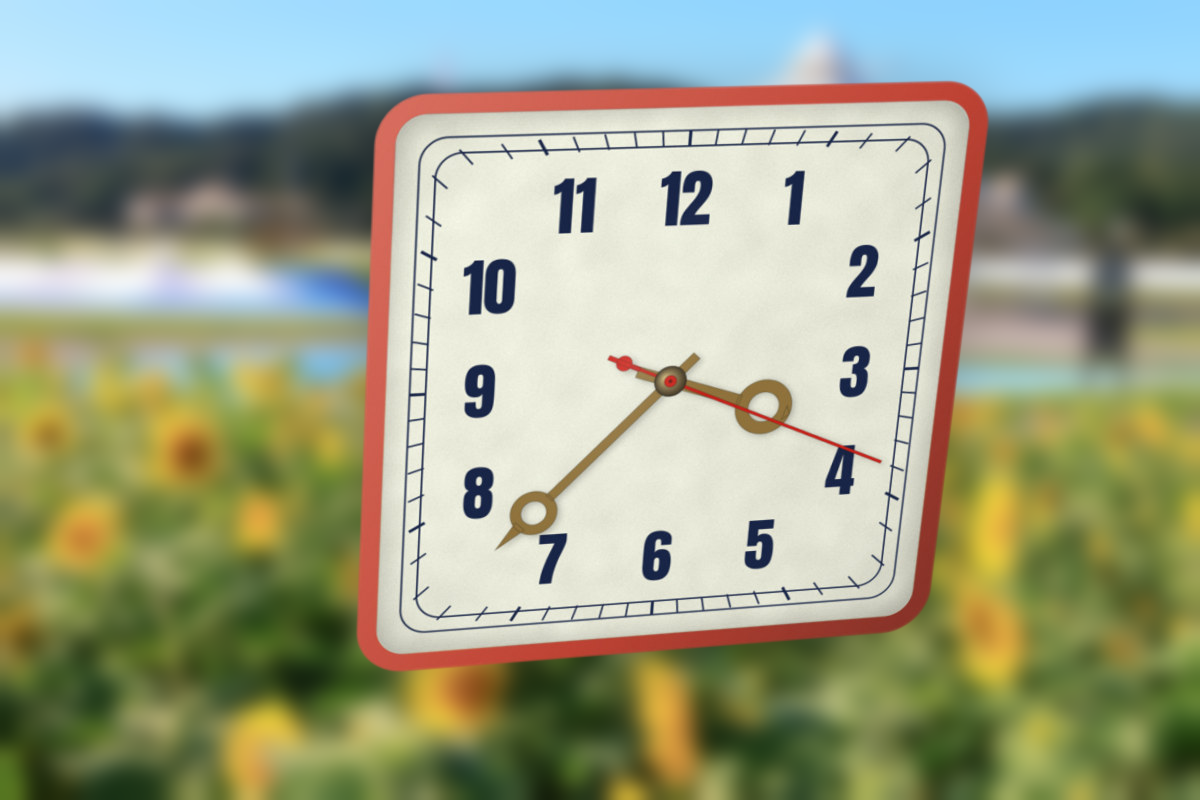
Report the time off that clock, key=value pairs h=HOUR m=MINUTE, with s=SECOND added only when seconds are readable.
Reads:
h=3 m=37 s=19
